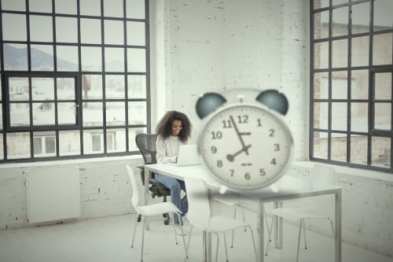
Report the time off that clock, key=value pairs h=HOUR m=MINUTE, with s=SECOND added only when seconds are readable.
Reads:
h=7 m=57
